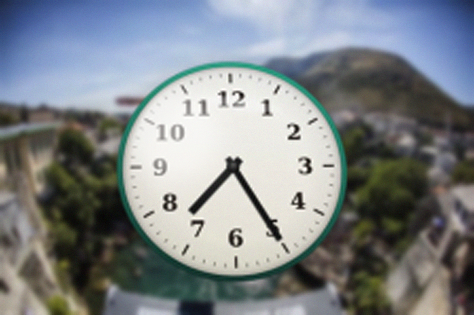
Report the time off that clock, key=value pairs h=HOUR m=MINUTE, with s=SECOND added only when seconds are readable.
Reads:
h=7 m=25
